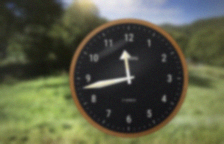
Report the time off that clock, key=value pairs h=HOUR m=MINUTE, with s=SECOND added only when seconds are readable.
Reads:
h=11 m=43
